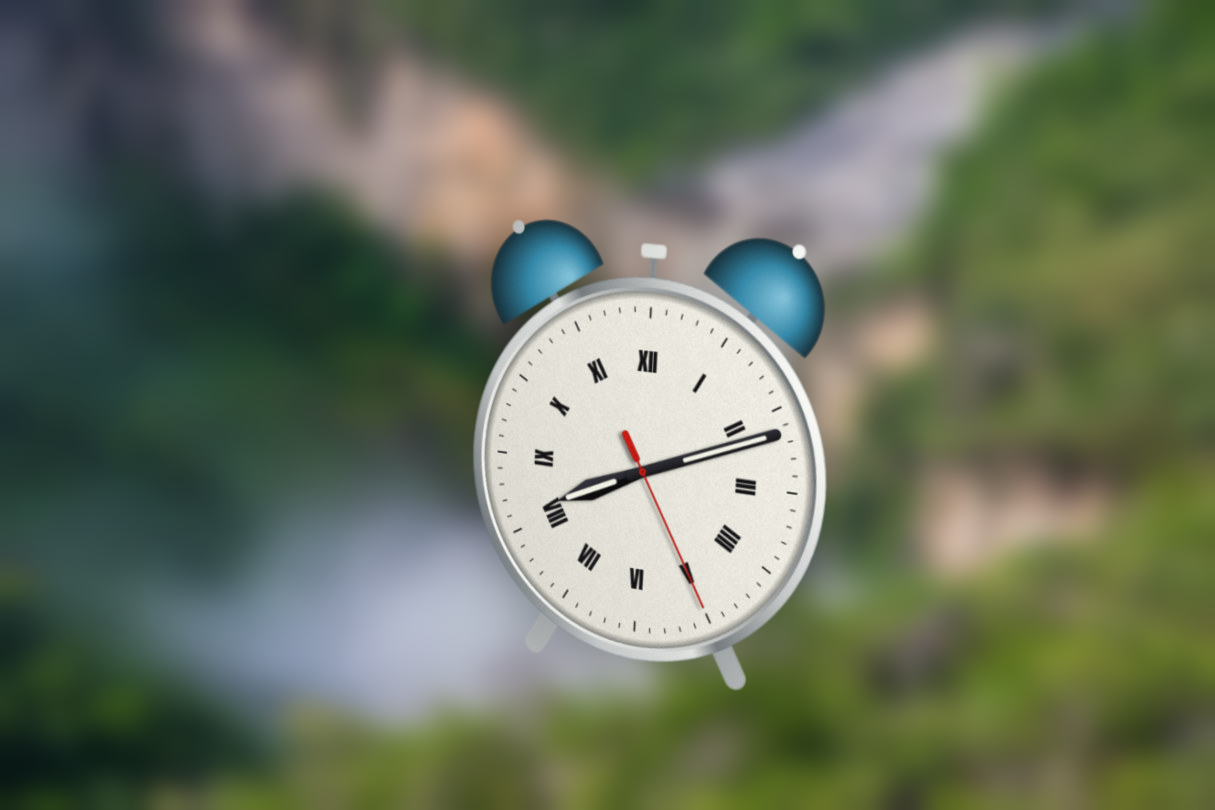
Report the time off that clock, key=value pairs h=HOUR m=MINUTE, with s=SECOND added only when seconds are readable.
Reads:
h=8 m=11 s=25
